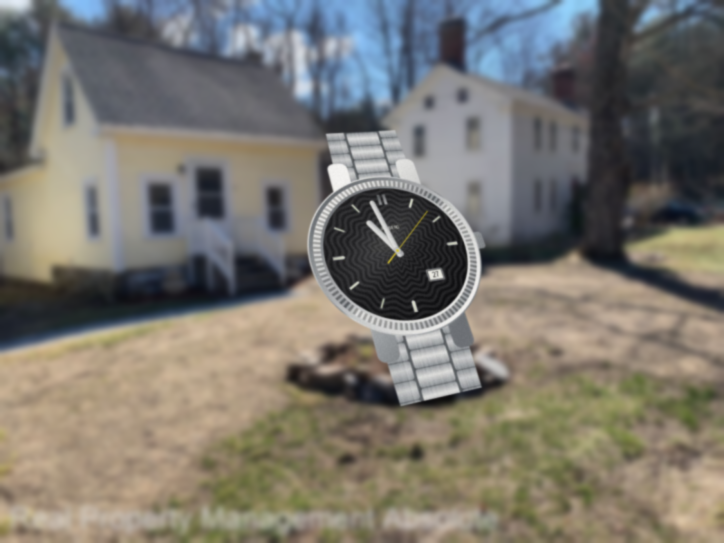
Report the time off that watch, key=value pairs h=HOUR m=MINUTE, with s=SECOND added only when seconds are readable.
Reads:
h=10 m=58 s=8
